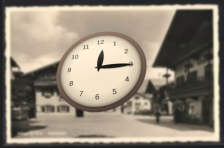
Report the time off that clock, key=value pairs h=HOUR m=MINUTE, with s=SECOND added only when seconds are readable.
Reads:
h=12 m=15
